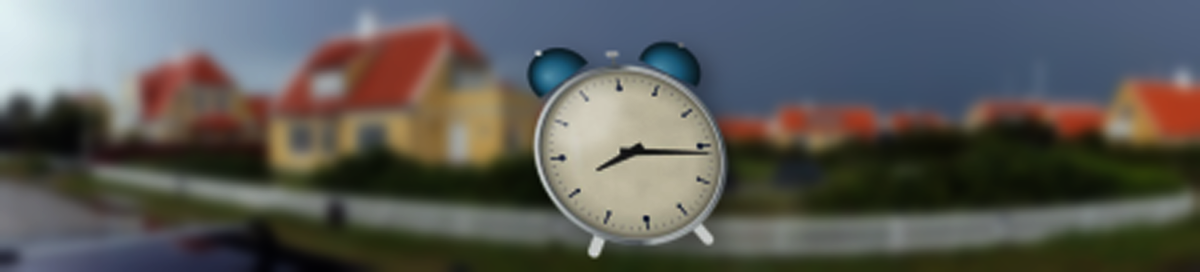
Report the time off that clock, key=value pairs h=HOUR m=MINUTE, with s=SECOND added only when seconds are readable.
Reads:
h=8 m=16
